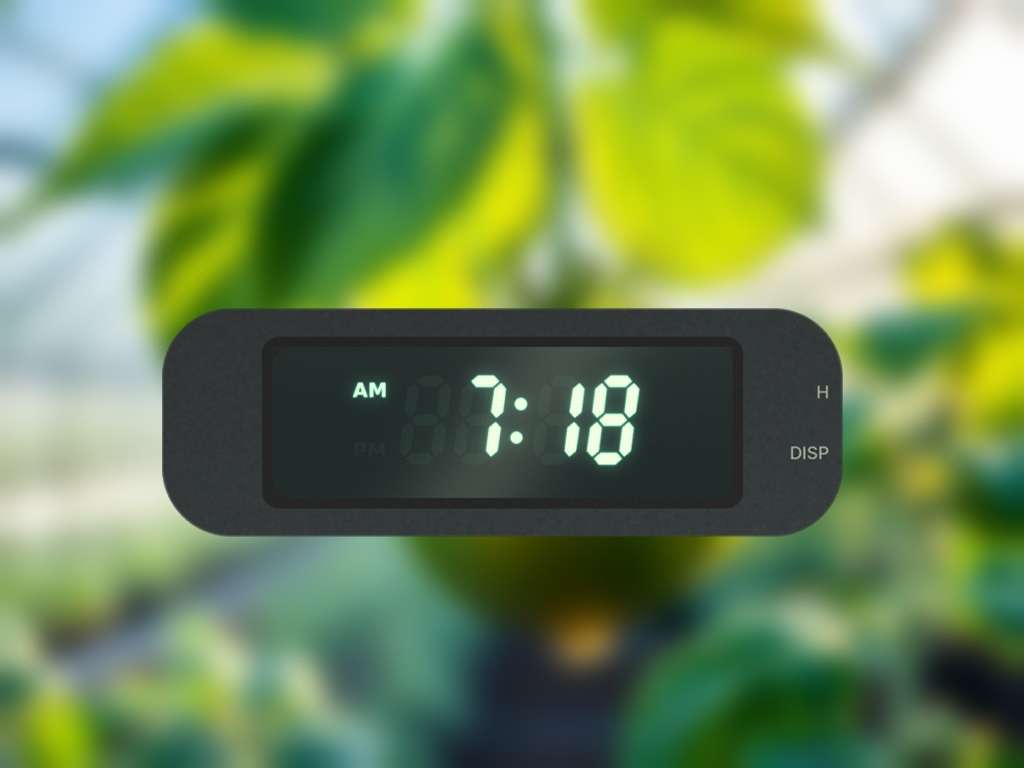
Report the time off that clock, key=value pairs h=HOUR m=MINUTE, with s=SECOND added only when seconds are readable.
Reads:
h=7 m=18
